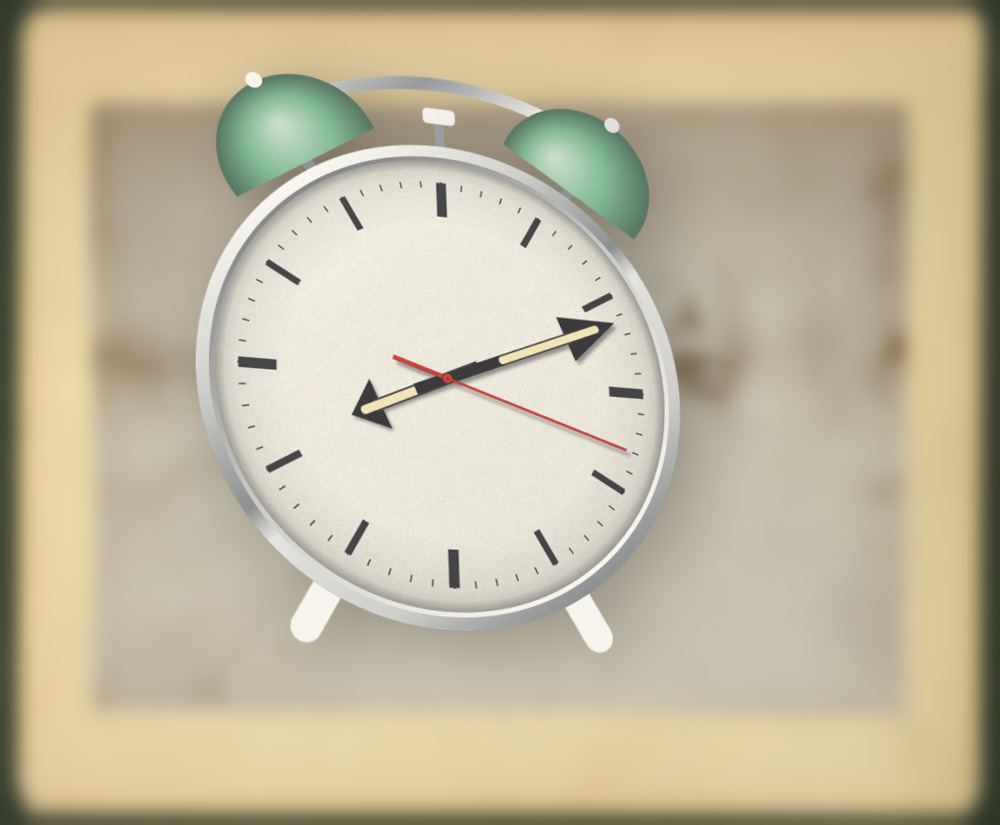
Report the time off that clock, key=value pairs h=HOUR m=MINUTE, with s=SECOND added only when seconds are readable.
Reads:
h=8 m=11 s=18
